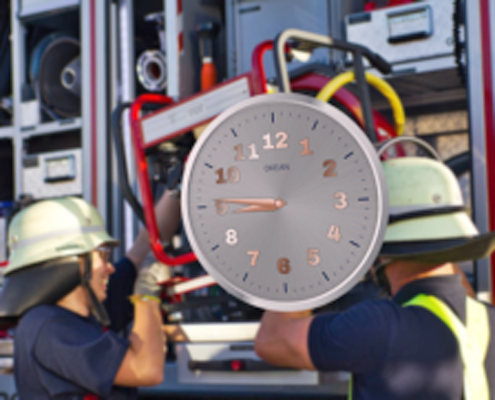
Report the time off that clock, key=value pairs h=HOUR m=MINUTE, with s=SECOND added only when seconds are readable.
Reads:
h=8 m=46
